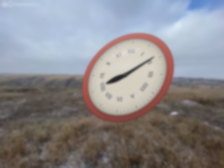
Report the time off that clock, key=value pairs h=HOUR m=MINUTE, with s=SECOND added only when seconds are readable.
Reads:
h=8 m=9
